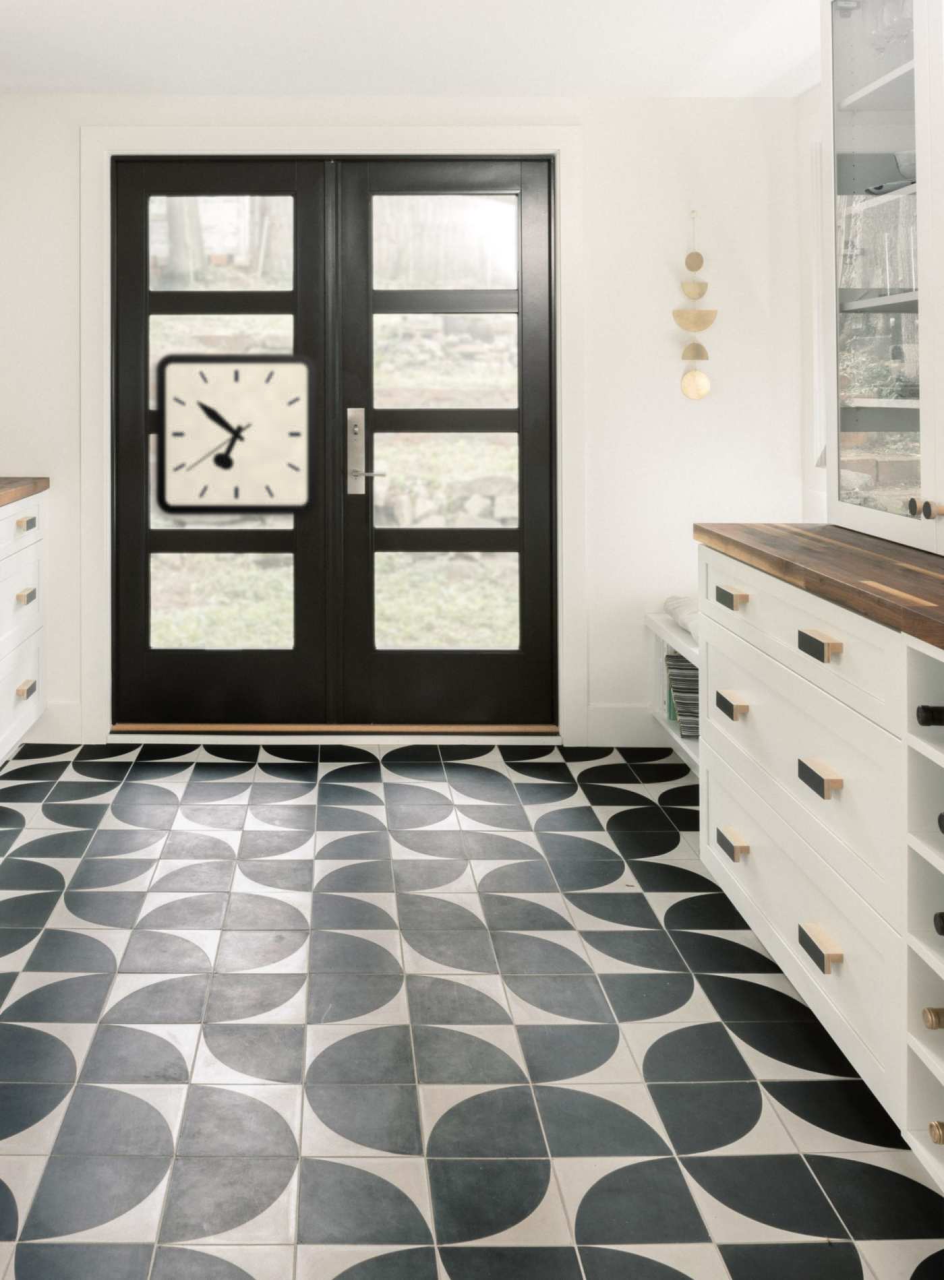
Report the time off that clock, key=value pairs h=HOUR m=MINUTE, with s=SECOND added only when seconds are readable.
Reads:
h=6 m=51 s=39
